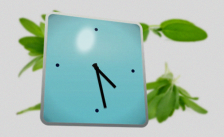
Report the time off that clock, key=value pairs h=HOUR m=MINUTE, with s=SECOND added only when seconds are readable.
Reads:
h=4 m=28
